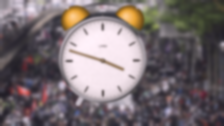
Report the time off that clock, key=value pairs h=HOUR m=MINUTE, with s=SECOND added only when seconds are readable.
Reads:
h=3 m=48
